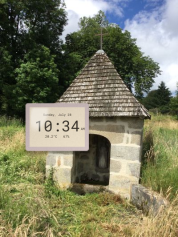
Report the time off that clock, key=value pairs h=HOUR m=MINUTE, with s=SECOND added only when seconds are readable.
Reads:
h=10 m=34
